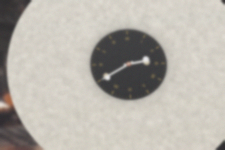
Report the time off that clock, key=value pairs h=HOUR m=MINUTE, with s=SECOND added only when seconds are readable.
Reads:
h=2 m=40
